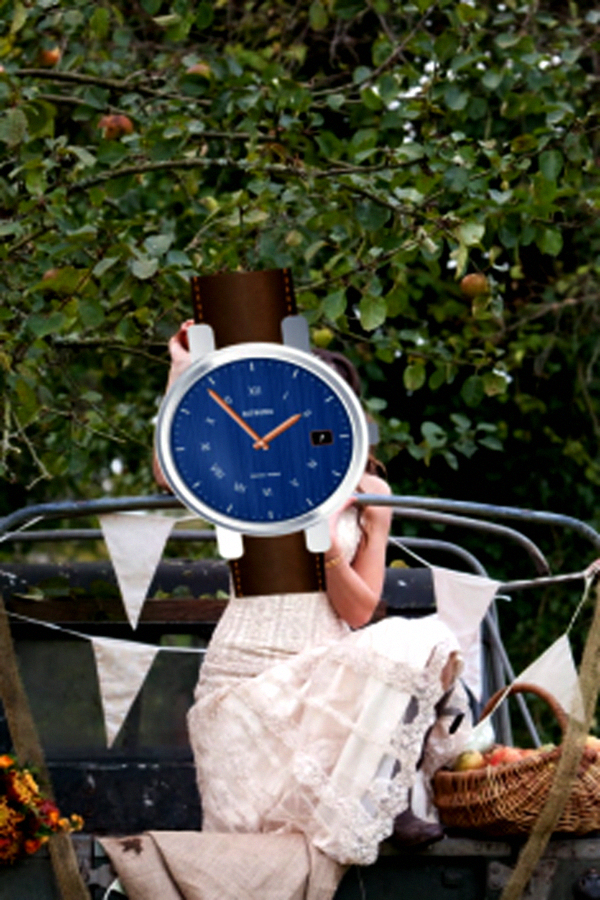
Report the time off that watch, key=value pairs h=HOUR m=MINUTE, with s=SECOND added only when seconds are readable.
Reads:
h=1 m=54
